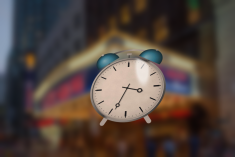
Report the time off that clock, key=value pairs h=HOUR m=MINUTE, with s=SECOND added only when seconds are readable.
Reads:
h=3 m=34
